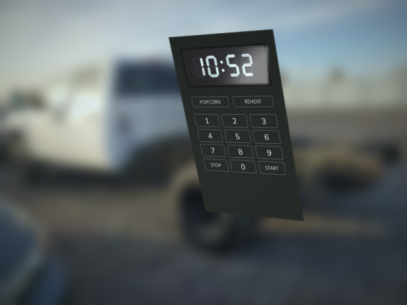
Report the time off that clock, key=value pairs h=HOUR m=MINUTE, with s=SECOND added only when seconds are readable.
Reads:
h=10 m=52
